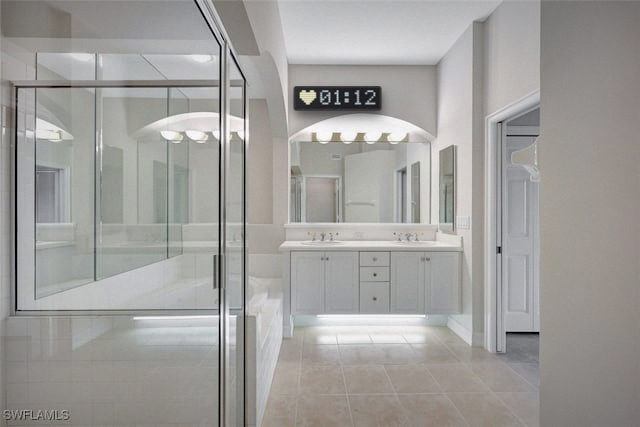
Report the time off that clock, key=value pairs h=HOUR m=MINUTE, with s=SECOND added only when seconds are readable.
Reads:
h=1 m=12
